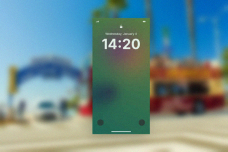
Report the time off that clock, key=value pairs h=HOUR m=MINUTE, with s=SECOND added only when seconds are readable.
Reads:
h=14 m=20
